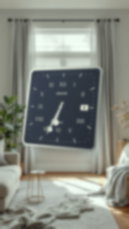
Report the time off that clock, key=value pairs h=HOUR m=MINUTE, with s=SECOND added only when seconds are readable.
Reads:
h=6 m=34
